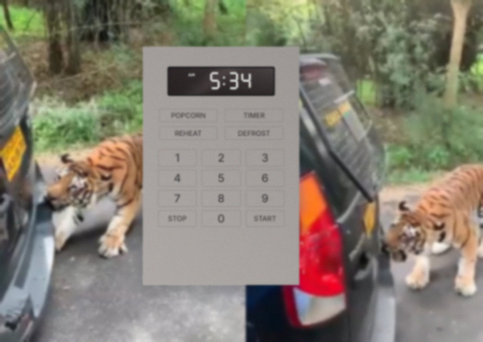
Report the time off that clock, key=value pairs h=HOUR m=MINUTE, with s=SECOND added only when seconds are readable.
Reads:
h=5 m=34
